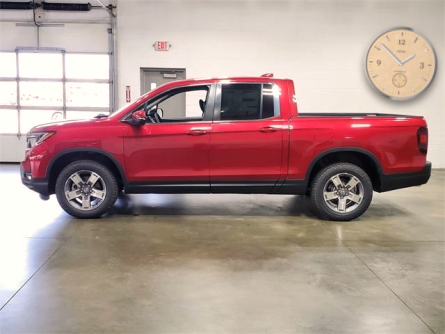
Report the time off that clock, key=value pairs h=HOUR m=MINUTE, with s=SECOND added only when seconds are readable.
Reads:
h=1 m=52
